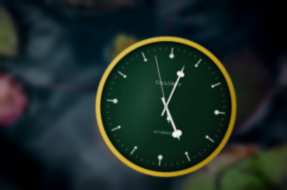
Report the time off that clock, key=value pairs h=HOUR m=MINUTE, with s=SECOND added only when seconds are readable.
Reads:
h=5 m=2 s=57
